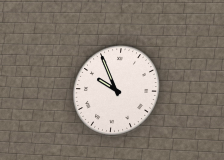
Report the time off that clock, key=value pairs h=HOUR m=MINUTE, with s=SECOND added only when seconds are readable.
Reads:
h=9 m=55
